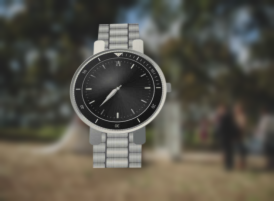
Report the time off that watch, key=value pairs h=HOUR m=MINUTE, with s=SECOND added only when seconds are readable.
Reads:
h=7 m=37
